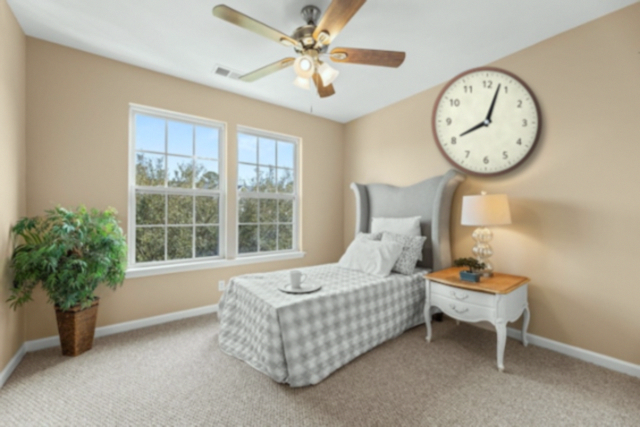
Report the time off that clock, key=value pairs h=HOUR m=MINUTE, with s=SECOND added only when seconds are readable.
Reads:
h=8 m=3
